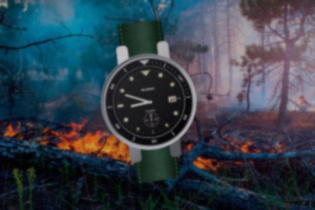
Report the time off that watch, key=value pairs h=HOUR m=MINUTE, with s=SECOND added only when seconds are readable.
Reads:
h=8 m=49
